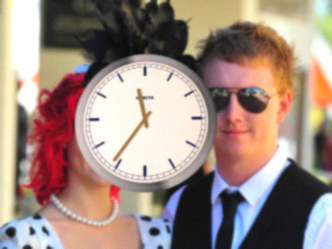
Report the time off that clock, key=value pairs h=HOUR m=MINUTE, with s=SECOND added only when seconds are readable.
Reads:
h=11 m=36
